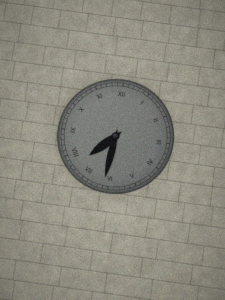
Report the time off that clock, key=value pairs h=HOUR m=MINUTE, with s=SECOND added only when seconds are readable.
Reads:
h=7 m=31
